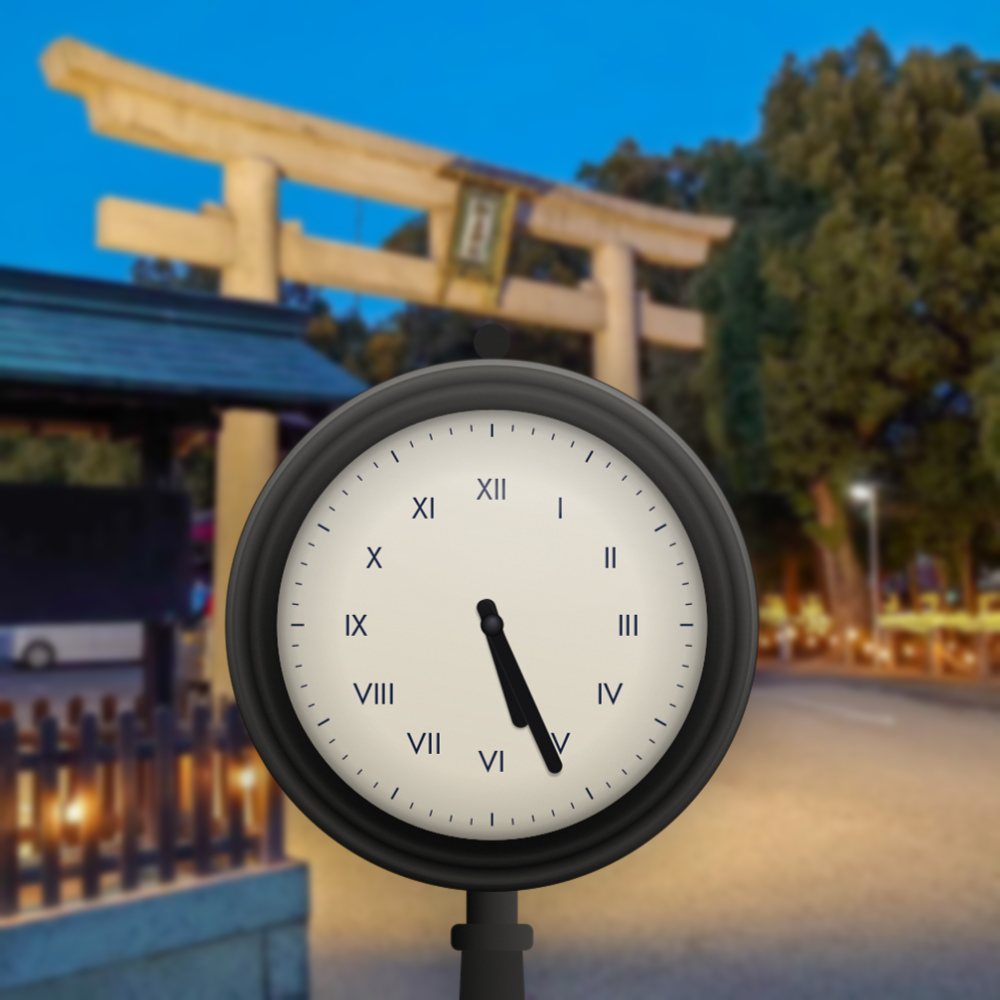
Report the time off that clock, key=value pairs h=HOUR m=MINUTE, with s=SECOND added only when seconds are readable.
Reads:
h=5 m=26
